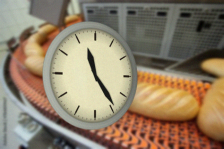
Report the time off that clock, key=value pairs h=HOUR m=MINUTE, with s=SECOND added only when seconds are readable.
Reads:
h=11 m=24
